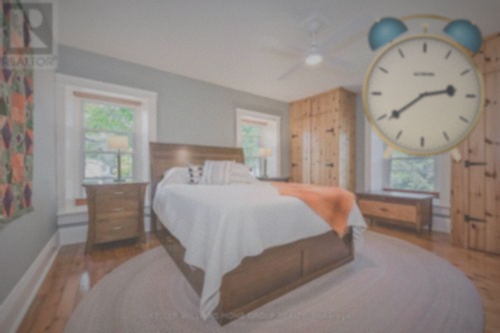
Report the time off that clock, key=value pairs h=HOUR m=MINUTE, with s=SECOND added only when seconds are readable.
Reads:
h=2 m=39
